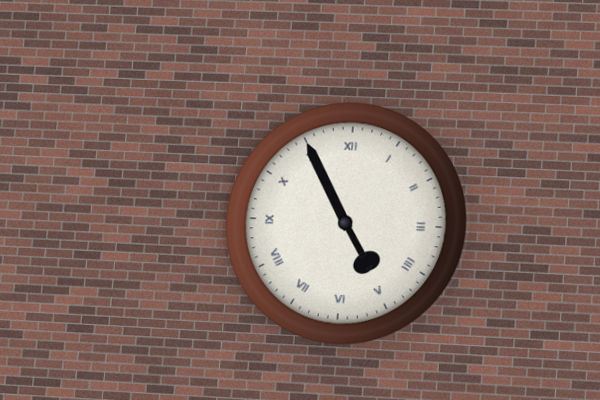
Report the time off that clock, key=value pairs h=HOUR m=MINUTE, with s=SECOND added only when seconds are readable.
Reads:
h=4 m=55
